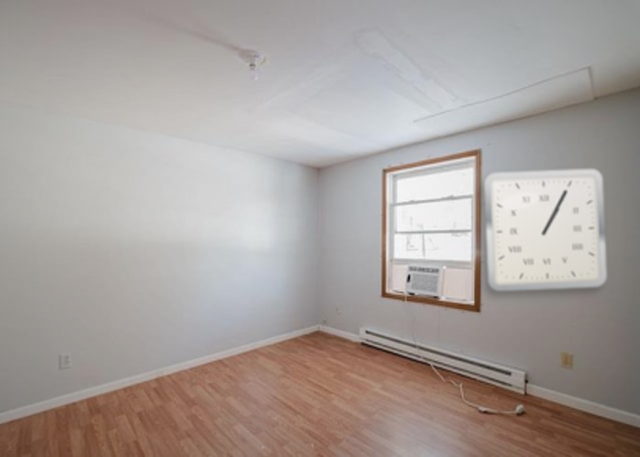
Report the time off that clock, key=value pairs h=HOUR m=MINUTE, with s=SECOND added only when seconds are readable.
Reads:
h=1 m=5
